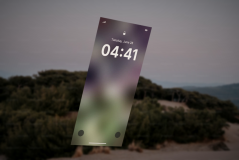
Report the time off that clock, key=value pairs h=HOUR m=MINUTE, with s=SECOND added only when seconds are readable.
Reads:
h=4 m=41
